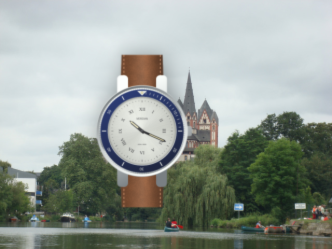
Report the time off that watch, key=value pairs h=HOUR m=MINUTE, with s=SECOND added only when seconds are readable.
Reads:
h=10 m=19
